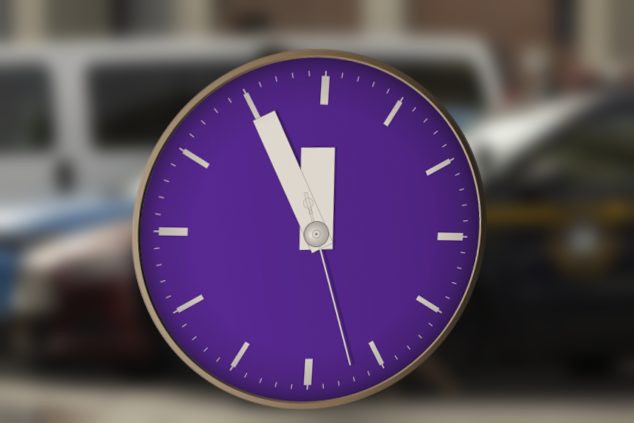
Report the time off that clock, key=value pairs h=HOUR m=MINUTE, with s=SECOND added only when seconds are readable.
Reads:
h=11 m=55 s=27
